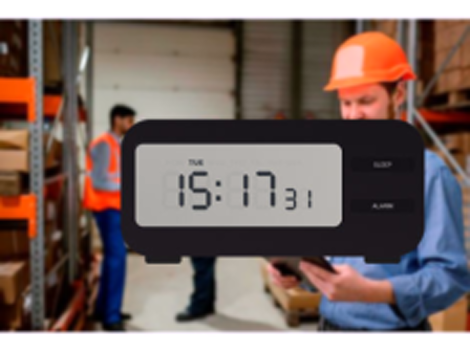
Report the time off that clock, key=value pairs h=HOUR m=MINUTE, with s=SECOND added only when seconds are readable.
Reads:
h=15 m=17 s=31
